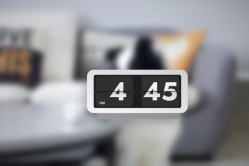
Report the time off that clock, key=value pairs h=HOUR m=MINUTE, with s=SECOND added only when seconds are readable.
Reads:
h=4 m=45
